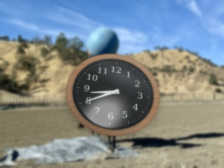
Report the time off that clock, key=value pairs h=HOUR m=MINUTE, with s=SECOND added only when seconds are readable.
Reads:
h=8 m=40
